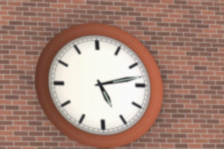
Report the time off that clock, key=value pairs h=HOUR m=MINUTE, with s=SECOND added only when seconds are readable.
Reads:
h=5 m=13
